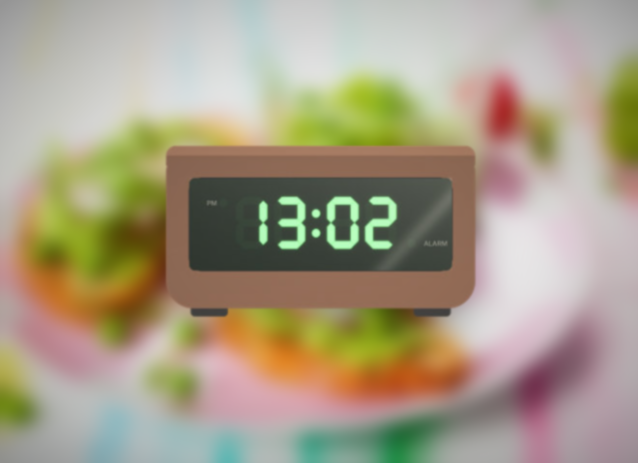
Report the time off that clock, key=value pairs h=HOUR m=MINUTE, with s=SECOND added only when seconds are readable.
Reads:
h=13 m=2
